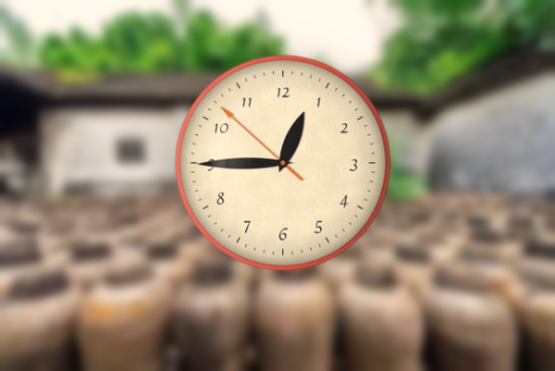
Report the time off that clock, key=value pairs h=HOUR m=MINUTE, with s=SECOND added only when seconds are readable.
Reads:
h=12 m=44 s=52
